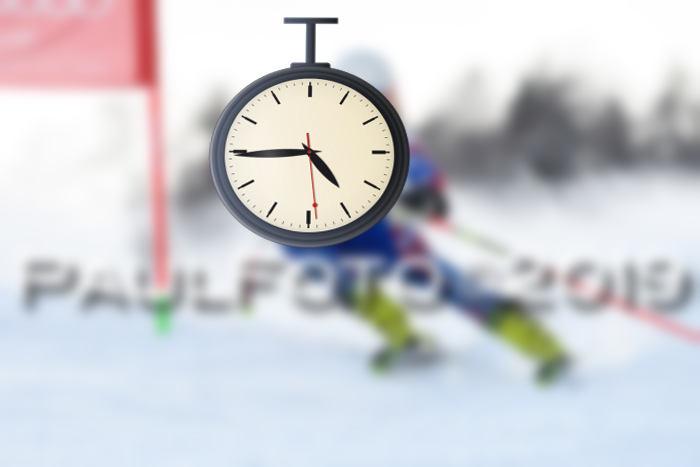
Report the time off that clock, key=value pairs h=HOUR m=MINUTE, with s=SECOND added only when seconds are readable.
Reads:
h=4 m=44 s=29
